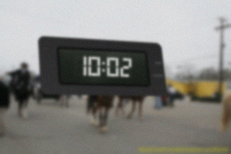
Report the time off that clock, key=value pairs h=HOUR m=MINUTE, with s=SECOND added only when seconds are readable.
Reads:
h=10 m=2
